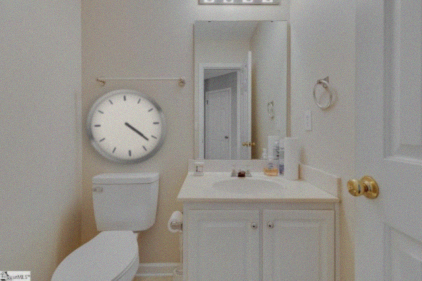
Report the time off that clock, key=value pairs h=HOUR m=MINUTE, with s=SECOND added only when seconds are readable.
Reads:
h=4 m=22
